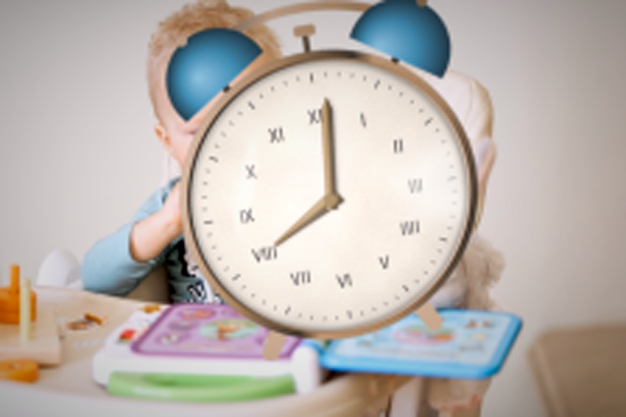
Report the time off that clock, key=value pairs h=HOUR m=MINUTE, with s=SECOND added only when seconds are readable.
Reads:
h=8 m=1
